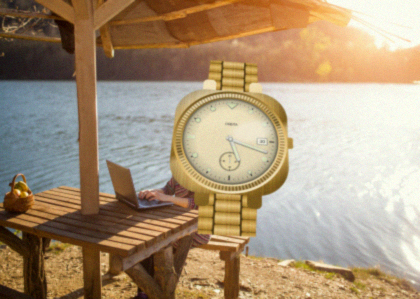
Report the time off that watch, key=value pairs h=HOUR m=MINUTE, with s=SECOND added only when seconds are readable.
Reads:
h=5 m=18
